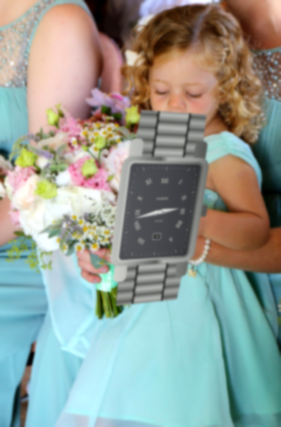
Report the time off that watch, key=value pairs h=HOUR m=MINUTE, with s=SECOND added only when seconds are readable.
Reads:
h=2 m=43
